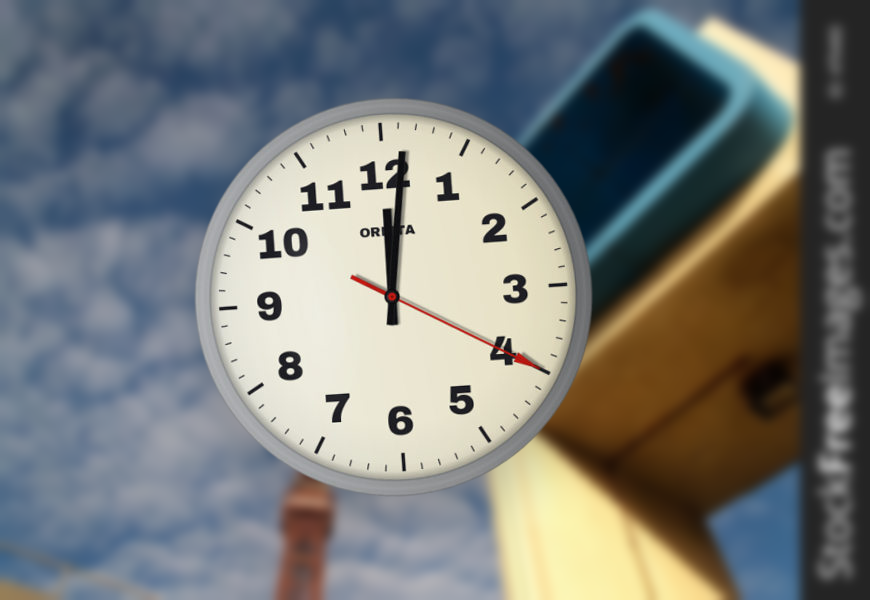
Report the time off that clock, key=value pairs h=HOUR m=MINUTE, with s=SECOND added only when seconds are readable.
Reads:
h=12 m=1 s=20
